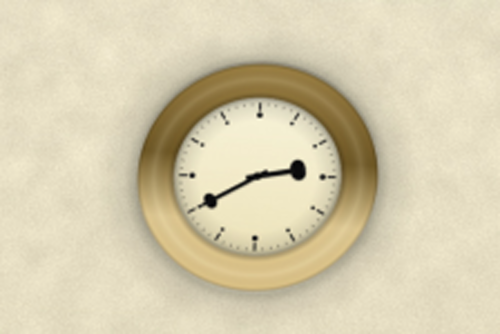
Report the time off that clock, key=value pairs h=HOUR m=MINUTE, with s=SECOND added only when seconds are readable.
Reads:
h=2 m=40
